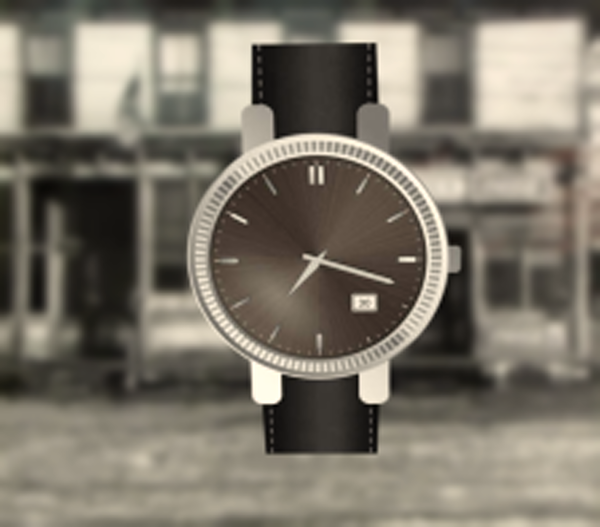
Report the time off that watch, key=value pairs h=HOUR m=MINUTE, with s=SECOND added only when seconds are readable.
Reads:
h=7 m=18
